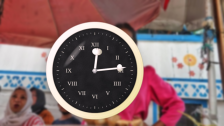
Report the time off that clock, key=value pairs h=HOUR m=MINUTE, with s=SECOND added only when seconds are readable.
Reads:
h=12 m=14
